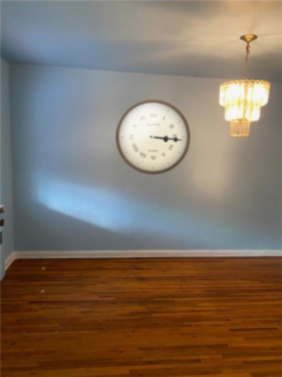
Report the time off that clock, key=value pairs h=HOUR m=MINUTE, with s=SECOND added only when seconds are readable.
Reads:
h=3 m=16
